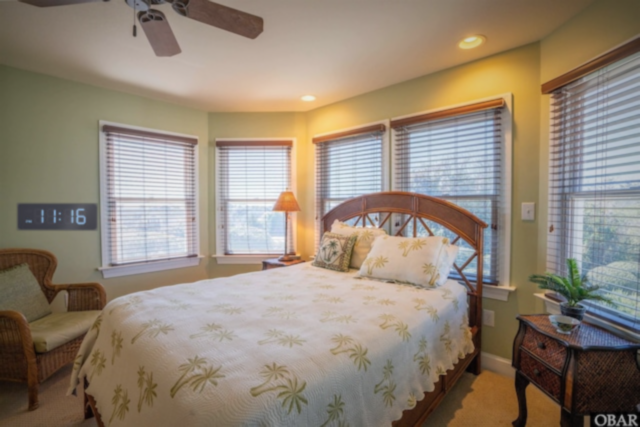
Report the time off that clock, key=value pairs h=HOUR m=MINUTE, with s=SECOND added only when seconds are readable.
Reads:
h=11 m=16
